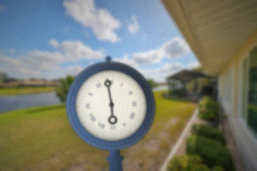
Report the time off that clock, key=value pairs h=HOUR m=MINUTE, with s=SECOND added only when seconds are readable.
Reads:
h=5 m=59
